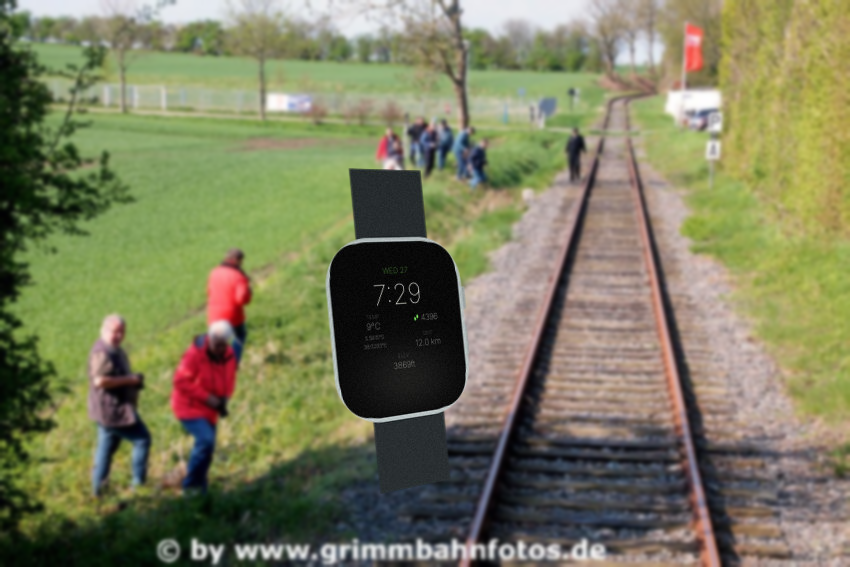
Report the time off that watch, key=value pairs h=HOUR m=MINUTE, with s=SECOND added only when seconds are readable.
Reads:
h=7 m=29
